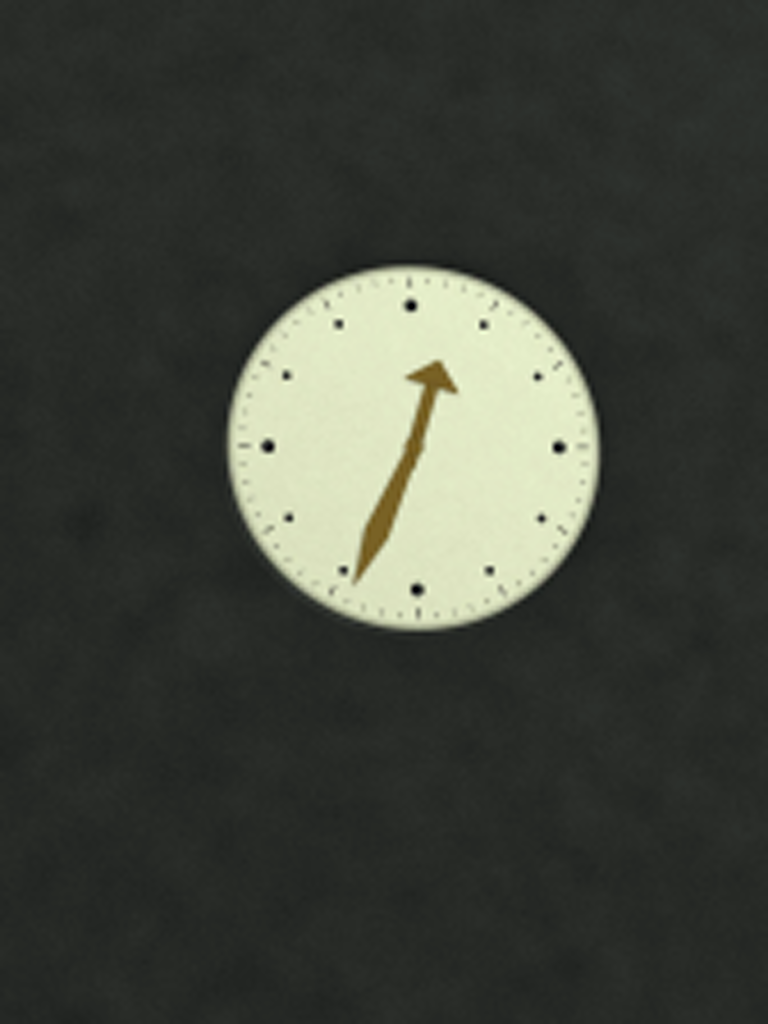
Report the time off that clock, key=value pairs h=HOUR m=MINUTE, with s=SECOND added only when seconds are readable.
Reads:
h=12 m=34
